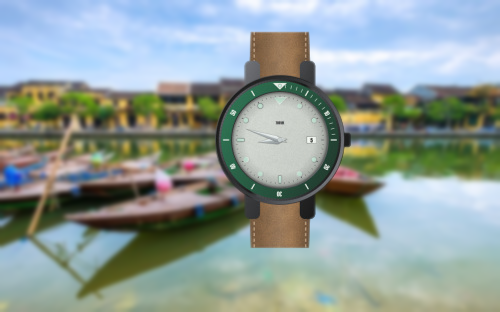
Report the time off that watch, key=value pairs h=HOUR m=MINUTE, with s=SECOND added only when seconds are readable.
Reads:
h=8 m=48
